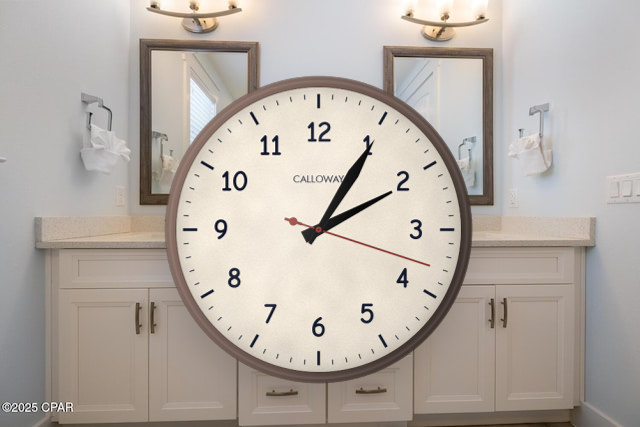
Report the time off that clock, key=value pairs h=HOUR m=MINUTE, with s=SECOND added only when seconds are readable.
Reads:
h=2 m=5 s=18
